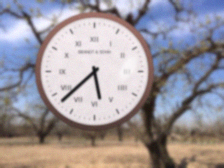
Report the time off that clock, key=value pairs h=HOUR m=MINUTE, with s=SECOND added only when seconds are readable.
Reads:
h=5 m=38
